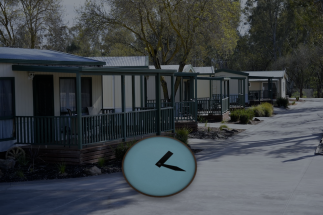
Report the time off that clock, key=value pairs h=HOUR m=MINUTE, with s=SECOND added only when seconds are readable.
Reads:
h=1 m=18
